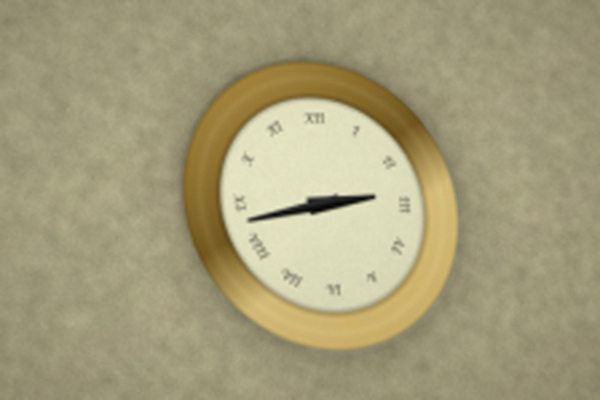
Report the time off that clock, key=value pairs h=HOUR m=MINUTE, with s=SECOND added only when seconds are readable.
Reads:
h=2 m=43
